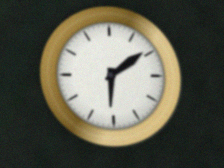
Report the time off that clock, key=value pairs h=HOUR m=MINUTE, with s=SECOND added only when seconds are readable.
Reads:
h=6 m=9
